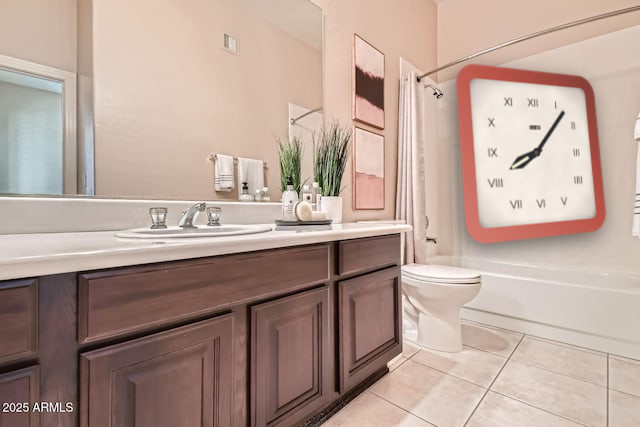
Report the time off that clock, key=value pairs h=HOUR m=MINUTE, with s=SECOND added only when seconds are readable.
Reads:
h=8 m=7
